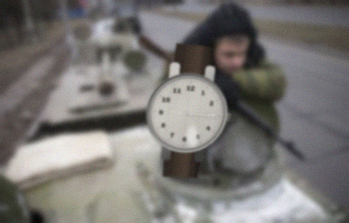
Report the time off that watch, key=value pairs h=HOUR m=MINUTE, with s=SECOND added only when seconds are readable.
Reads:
h=9 m=15
